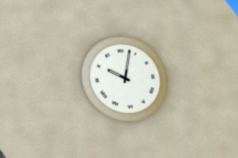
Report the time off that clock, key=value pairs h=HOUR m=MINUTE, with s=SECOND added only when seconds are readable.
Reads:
h=10 m=3
